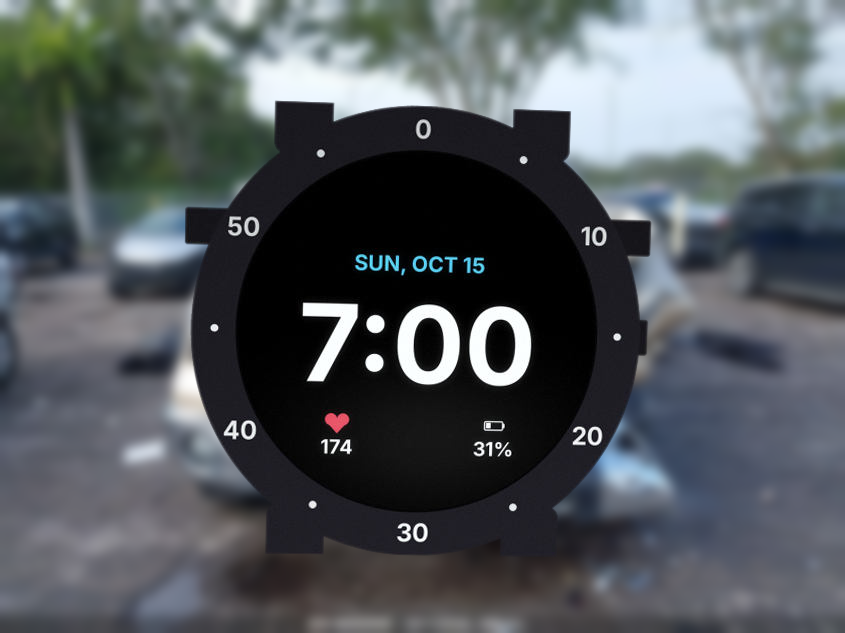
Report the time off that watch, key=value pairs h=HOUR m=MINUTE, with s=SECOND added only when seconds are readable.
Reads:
h=7 m=0
